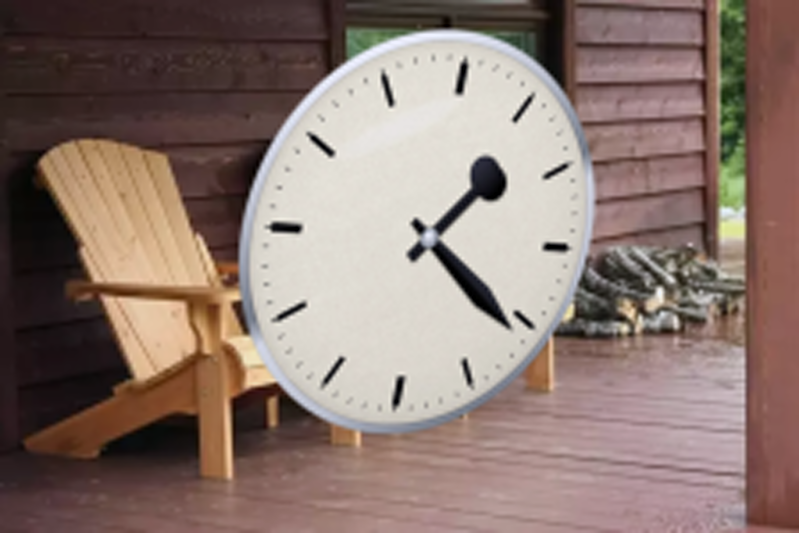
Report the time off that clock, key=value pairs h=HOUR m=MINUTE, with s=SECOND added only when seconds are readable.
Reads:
h=1 m=21
